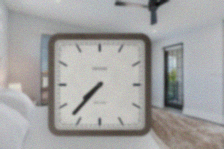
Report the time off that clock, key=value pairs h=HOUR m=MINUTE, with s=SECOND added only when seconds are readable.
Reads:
h=7 m=37
